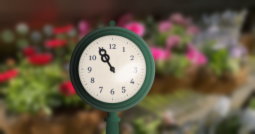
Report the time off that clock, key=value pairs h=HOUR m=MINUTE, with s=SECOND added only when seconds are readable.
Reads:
h=10 m=55
